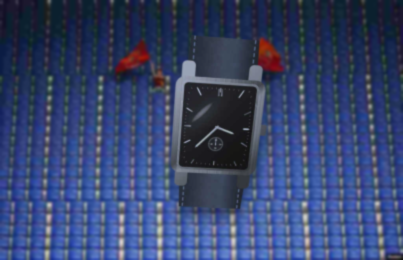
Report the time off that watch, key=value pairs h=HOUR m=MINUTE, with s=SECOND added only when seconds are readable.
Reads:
h=3 m=37
